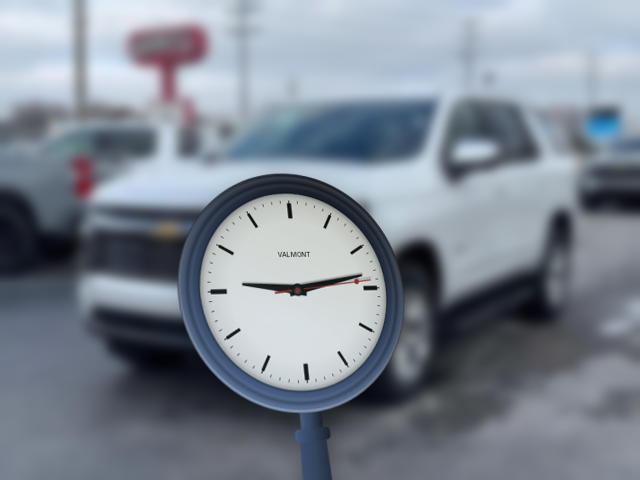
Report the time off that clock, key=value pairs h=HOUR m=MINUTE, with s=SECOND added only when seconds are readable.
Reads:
h=9 m=13 s=14
